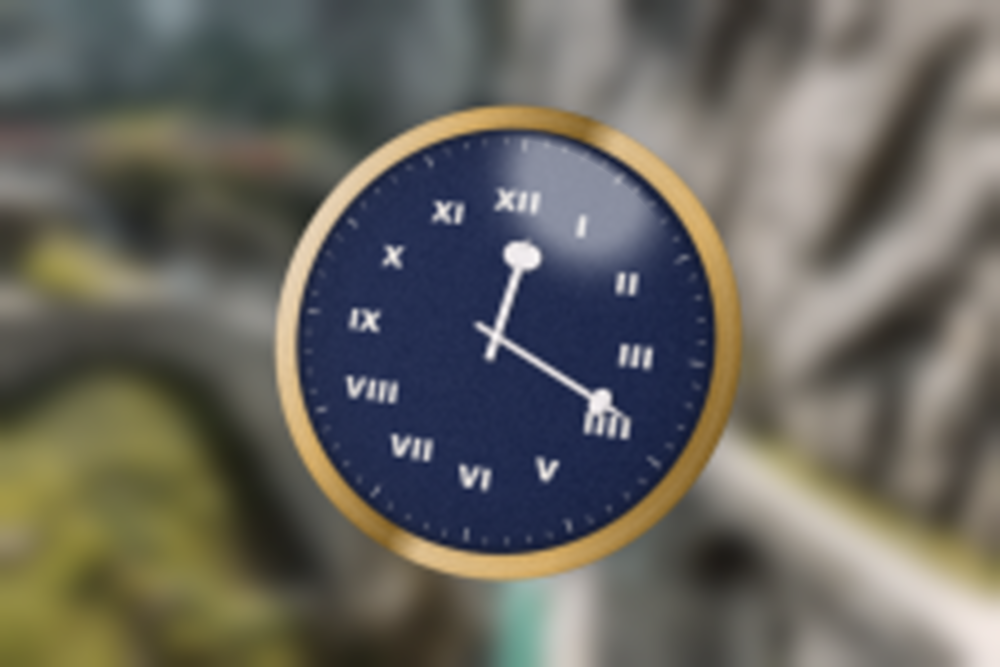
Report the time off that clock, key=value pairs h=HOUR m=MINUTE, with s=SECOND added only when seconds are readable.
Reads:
h=12 m=19
